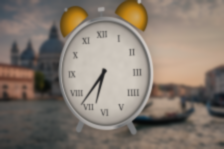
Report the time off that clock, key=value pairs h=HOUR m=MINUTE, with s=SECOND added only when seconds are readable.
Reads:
h=6 m=37
